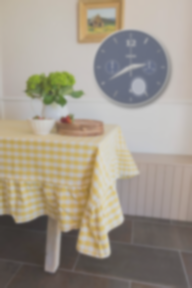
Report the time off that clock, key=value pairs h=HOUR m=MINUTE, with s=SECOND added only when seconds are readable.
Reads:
h=2 m=40
